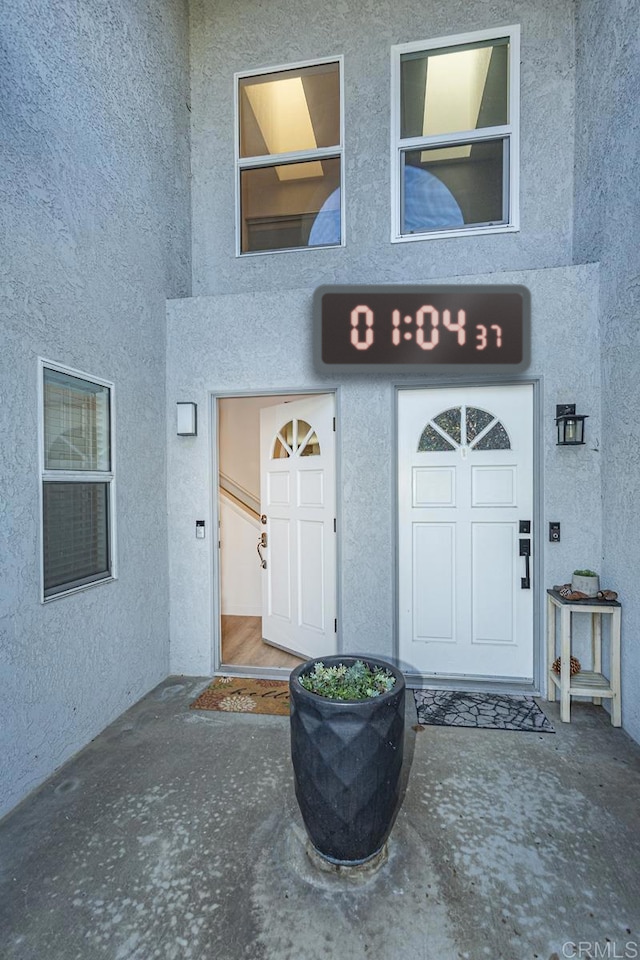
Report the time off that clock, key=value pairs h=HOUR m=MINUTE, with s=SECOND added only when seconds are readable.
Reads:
h=1 m=4 s=37
